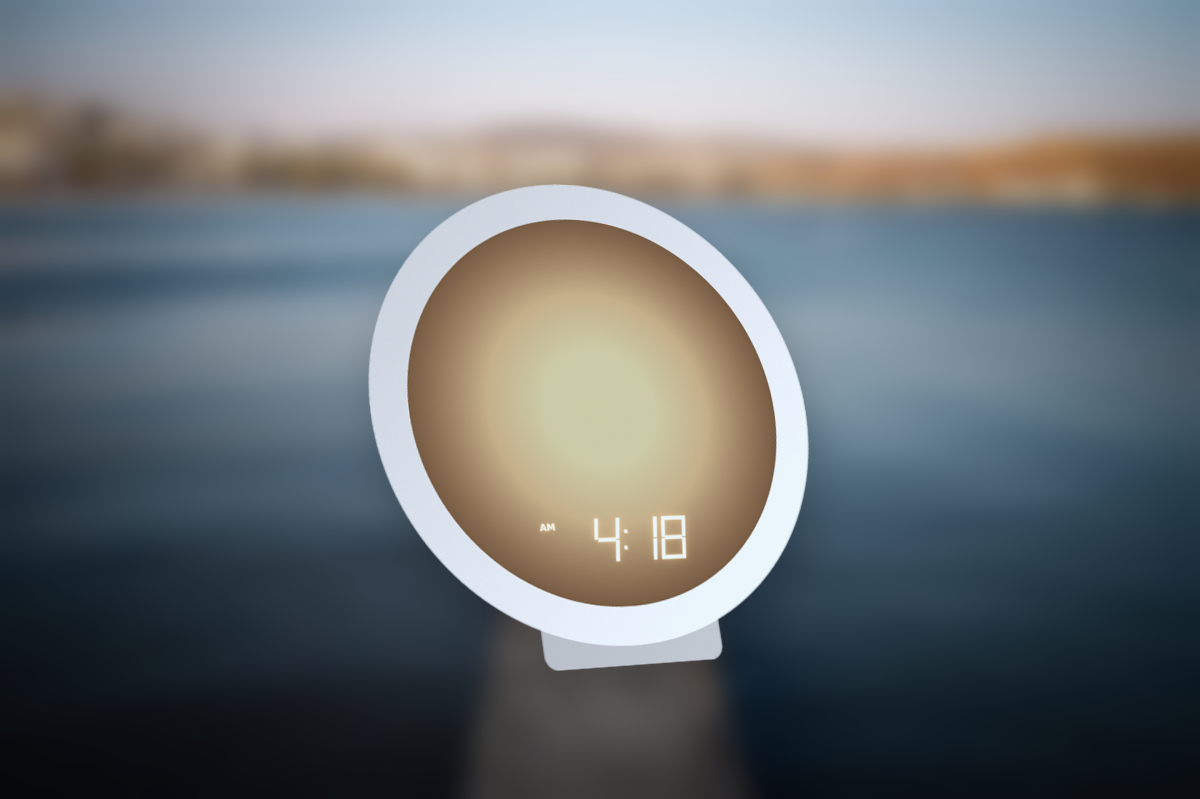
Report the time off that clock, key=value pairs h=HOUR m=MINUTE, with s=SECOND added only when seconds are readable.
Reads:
h=4 m=18
